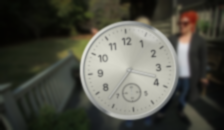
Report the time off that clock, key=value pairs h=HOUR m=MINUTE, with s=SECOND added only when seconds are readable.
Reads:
h=3 m=37
